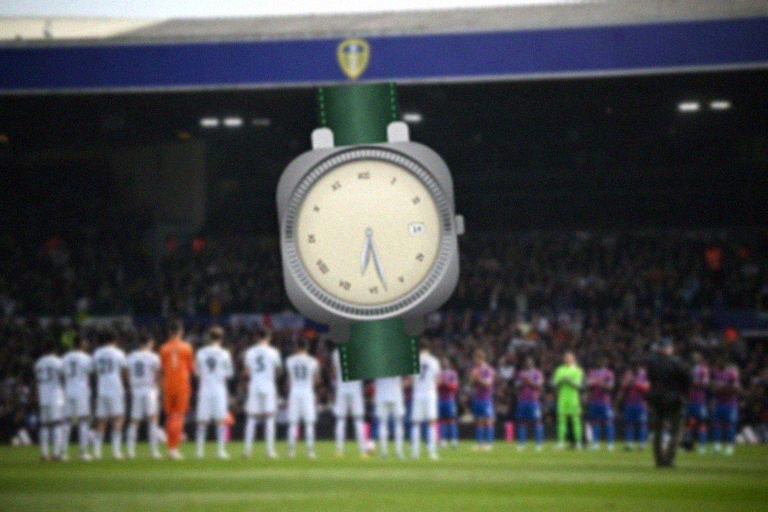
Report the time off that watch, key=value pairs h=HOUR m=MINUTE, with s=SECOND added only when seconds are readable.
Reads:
h=6 m=28
